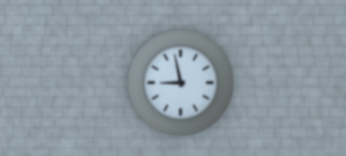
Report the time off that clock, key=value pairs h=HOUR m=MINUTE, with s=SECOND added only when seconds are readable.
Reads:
h=8 m=58
